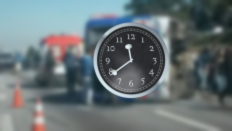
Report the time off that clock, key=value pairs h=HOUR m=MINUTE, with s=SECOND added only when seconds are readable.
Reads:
h=11 m=39
